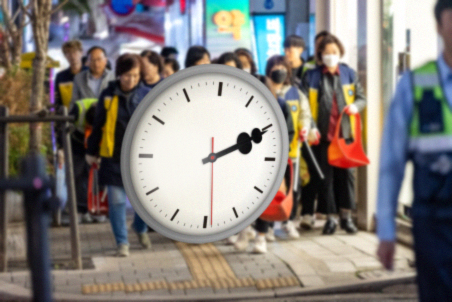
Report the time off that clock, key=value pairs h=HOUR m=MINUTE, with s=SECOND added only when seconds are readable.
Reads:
h=2 m=10 s=29
